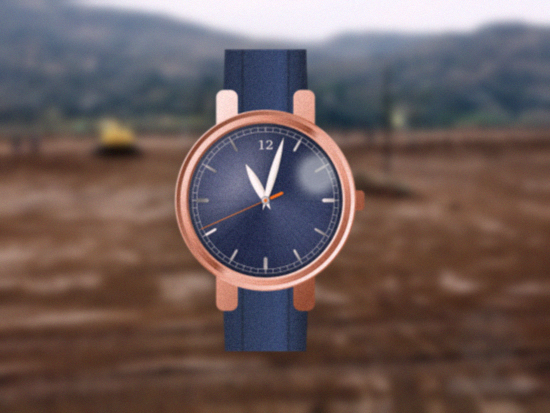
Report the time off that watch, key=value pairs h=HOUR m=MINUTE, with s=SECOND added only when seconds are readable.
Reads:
h=11 m=2 s=41
